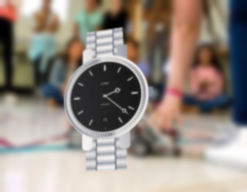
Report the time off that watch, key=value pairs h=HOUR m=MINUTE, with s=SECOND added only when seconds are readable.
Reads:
h=2 m=22
